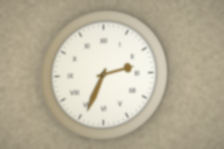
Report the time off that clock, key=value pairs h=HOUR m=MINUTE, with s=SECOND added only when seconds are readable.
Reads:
h=2 m=34
